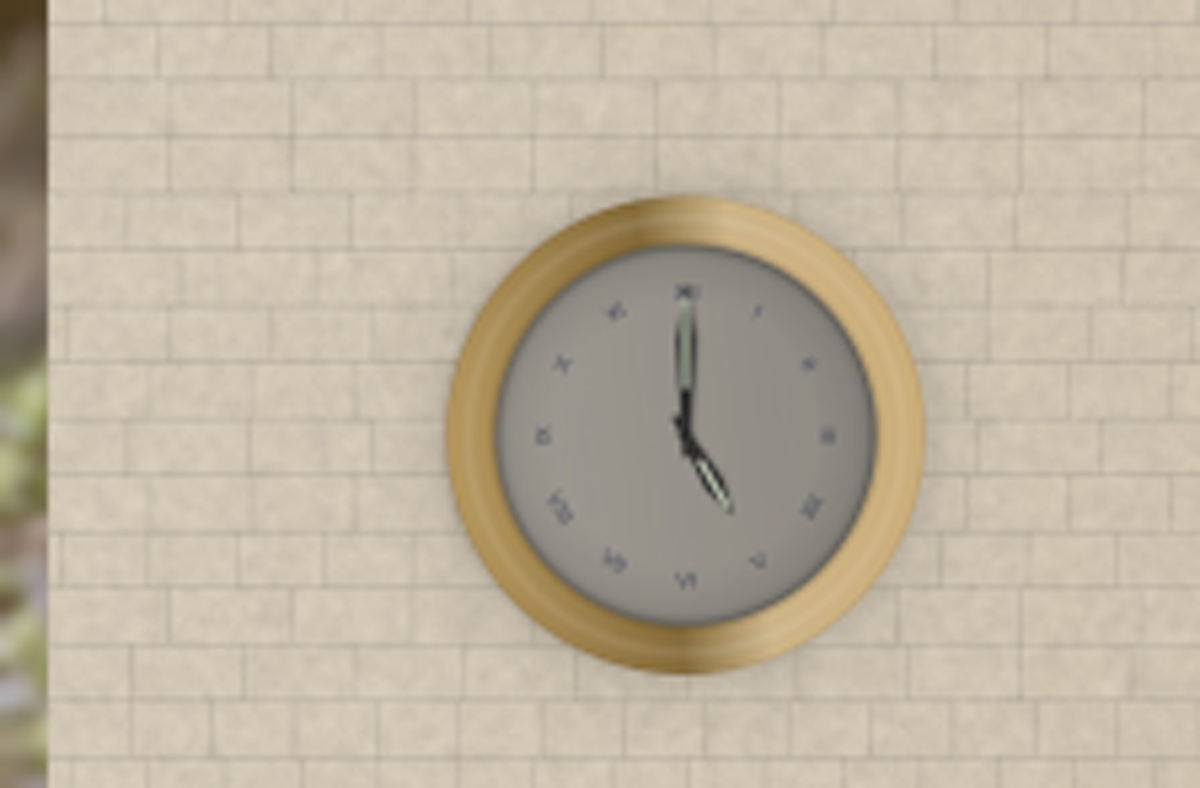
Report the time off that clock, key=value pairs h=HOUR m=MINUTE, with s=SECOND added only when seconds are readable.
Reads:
h=5 m=0
